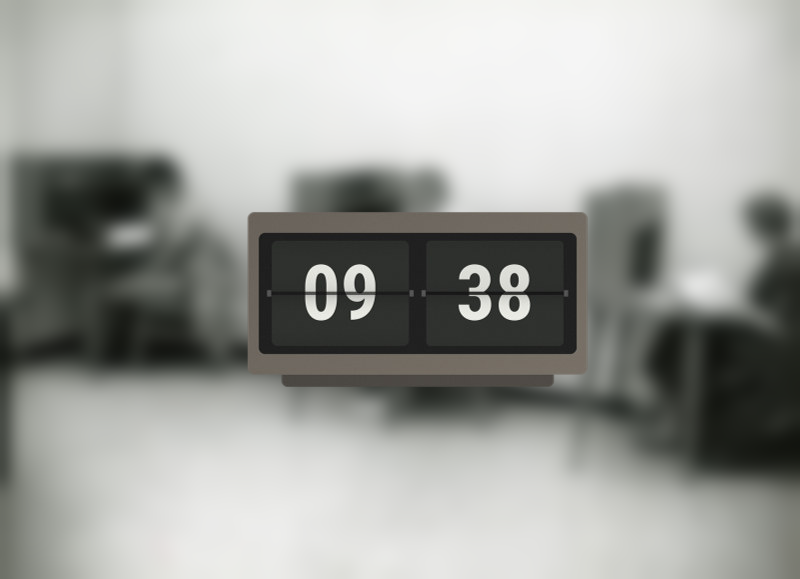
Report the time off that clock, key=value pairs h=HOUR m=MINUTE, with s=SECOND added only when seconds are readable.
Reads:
h=9 m=38
